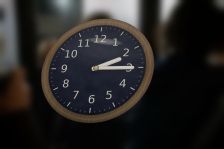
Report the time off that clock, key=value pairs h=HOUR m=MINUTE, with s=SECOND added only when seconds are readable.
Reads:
h=2 m=15
